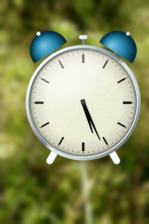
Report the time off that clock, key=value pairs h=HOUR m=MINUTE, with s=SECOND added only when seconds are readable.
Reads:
h=5 m=26
